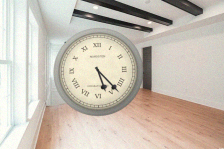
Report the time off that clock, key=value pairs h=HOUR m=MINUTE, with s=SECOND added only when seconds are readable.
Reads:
h=5 m=23
